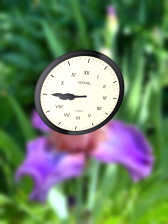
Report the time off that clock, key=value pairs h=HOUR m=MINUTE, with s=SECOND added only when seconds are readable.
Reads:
h=8 m=45
